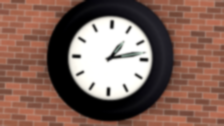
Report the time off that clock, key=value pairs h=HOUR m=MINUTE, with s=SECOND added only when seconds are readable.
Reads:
h=1 m=13
